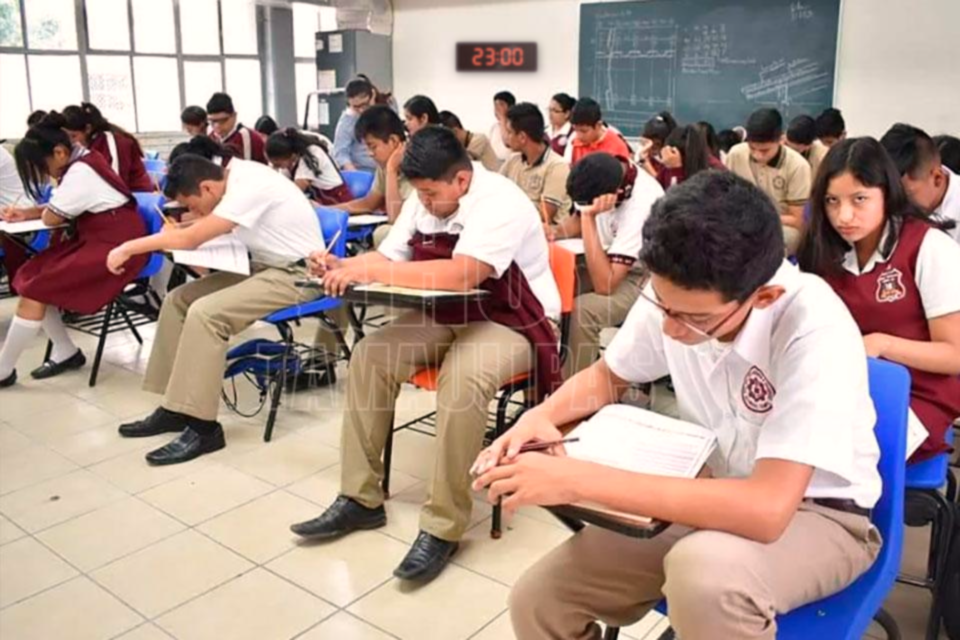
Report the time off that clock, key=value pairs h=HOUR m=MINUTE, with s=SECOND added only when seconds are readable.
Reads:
h=23 m=0
